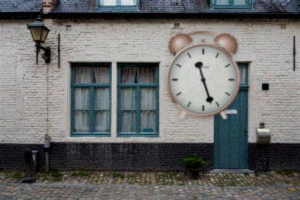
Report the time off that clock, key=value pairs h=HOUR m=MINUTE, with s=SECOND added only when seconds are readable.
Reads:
h=11 m=27
